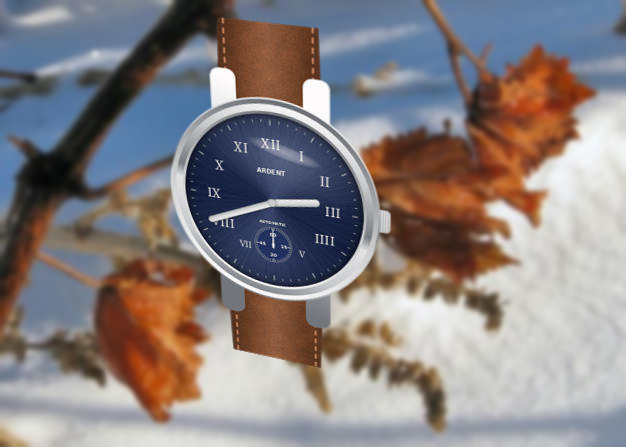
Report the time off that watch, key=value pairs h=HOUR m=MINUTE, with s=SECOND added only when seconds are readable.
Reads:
h=2 m=41
